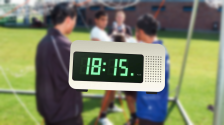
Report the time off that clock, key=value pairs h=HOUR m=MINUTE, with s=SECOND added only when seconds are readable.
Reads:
h=18 m=15
